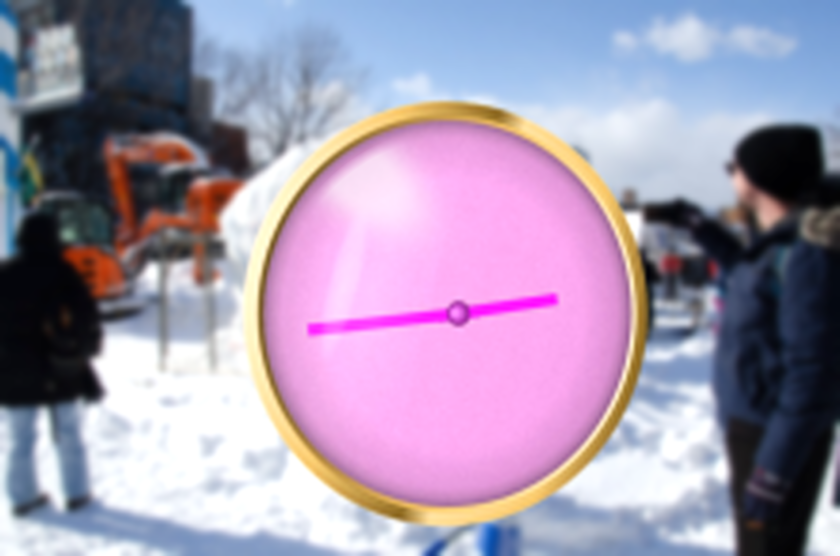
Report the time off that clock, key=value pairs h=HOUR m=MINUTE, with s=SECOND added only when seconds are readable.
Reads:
h=2 m=44
